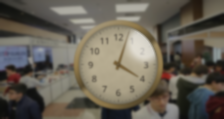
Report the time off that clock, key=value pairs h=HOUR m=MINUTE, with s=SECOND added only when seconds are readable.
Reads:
h=4 m=3
